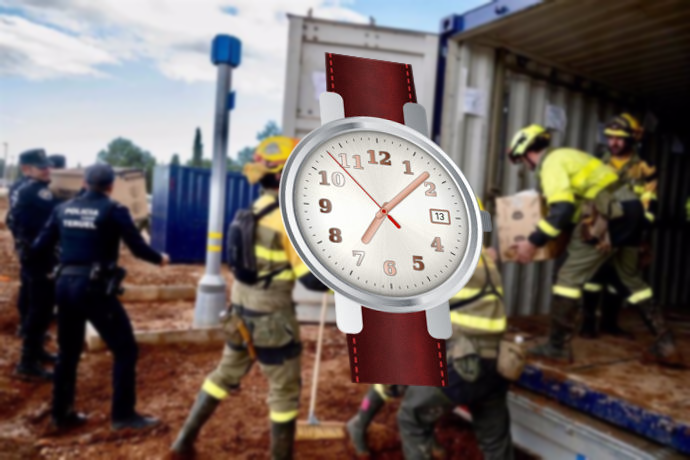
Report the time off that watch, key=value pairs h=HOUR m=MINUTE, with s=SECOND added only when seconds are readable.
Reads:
h=7 m=7 s=53
